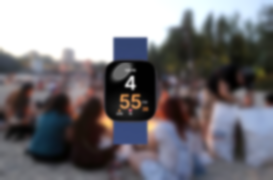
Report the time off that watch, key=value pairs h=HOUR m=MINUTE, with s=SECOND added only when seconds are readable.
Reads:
h=4 m=55
